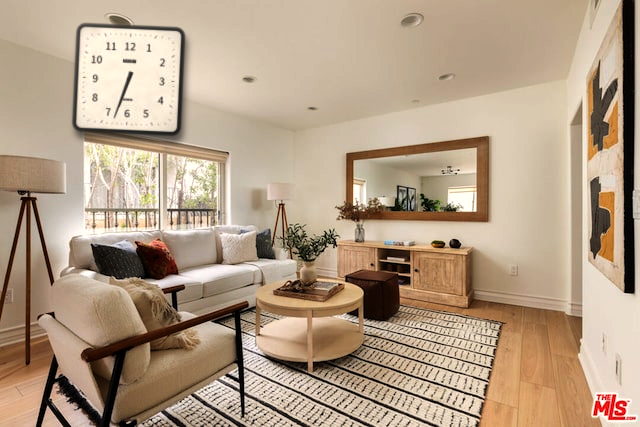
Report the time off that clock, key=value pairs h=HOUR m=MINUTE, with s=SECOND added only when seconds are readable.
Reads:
h=6 m=33
